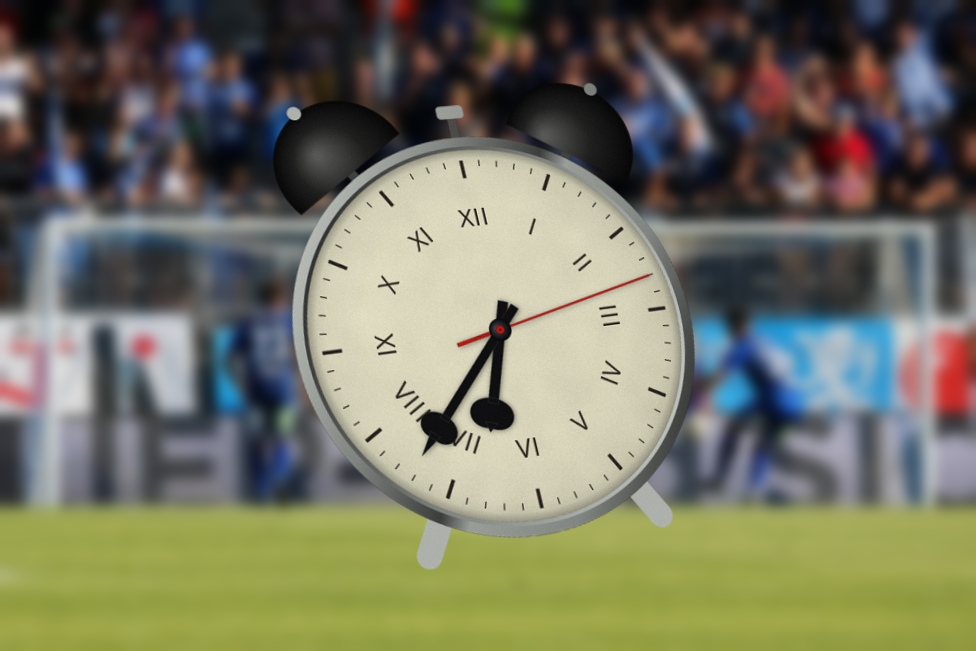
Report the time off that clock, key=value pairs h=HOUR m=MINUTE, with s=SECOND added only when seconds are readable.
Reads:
h=6 m=37 s=13
